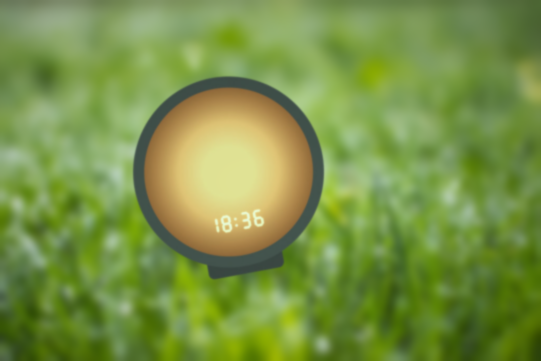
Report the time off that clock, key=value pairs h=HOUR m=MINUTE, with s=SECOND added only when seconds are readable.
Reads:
h=18 m=36
